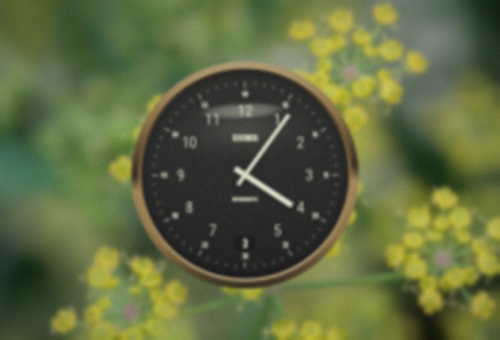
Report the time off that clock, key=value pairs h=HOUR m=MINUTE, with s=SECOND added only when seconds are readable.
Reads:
h=4 m=6
